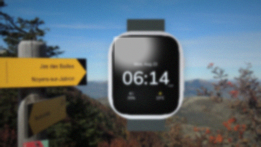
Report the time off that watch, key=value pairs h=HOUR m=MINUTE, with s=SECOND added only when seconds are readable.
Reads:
h=6 m=14
